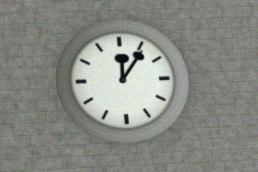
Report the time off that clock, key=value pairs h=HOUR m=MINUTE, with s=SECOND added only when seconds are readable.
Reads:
h=12 m=6
